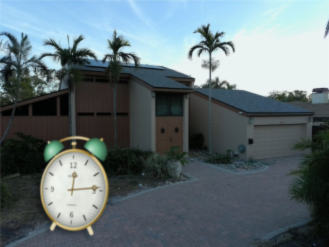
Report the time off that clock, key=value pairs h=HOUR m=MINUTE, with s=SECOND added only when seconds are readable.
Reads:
h=12 m=14
